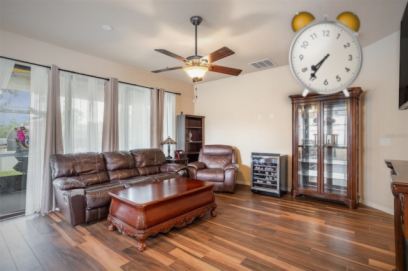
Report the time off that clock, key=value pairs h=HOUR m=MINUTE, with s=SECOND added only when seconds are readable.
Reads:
h=7 m=36
